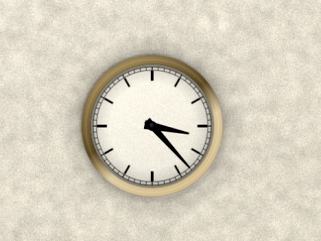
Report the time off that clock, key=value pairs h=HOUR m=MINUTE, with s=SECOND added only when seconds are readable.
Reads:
h=3 m=23
